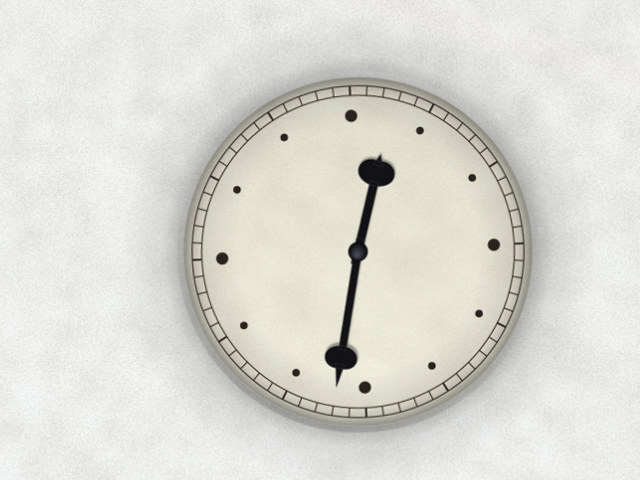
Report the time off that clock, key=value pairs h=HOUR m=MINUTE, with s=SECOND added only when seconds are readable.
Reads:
h=12 m=32
